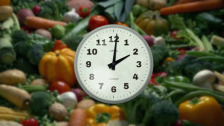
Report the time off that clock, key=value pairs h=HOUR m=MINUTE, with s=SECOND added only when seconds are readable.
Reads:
h=2 m=1
